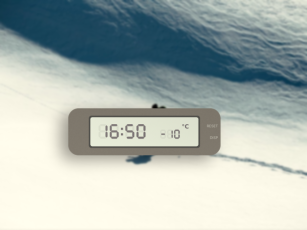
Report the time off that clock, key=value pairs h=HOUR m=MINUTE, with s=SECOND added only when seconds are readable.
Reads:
h=16 m=50
